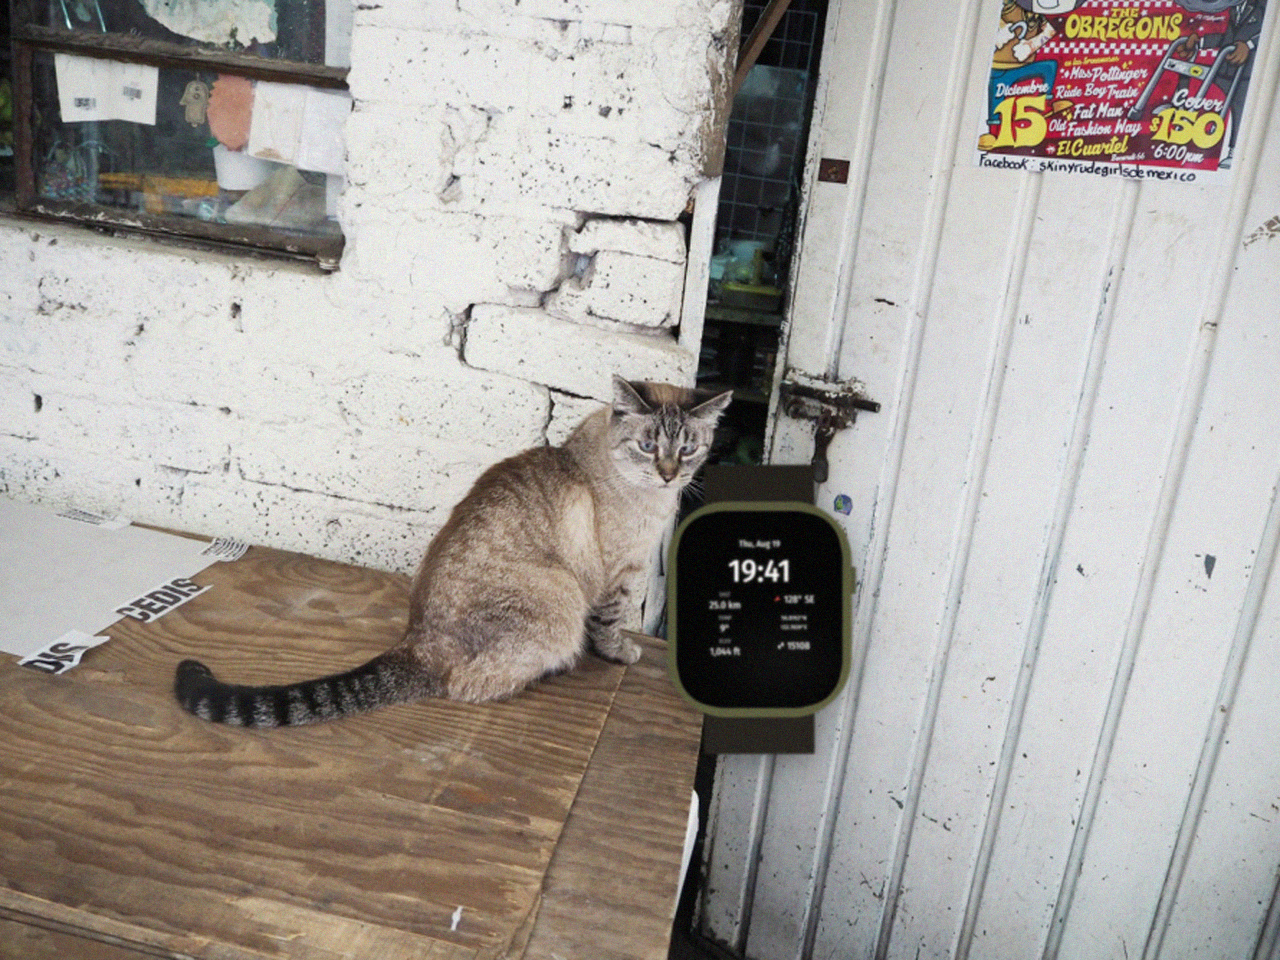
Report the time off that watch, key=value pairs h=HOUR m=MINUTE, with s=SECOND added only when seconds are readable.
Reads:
h=19 m=41
